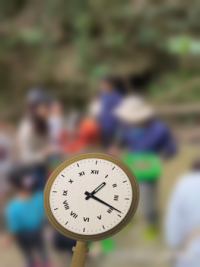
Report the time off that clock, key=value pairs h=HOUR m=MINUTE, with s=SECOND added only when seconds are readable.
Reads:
h=1 m=19
